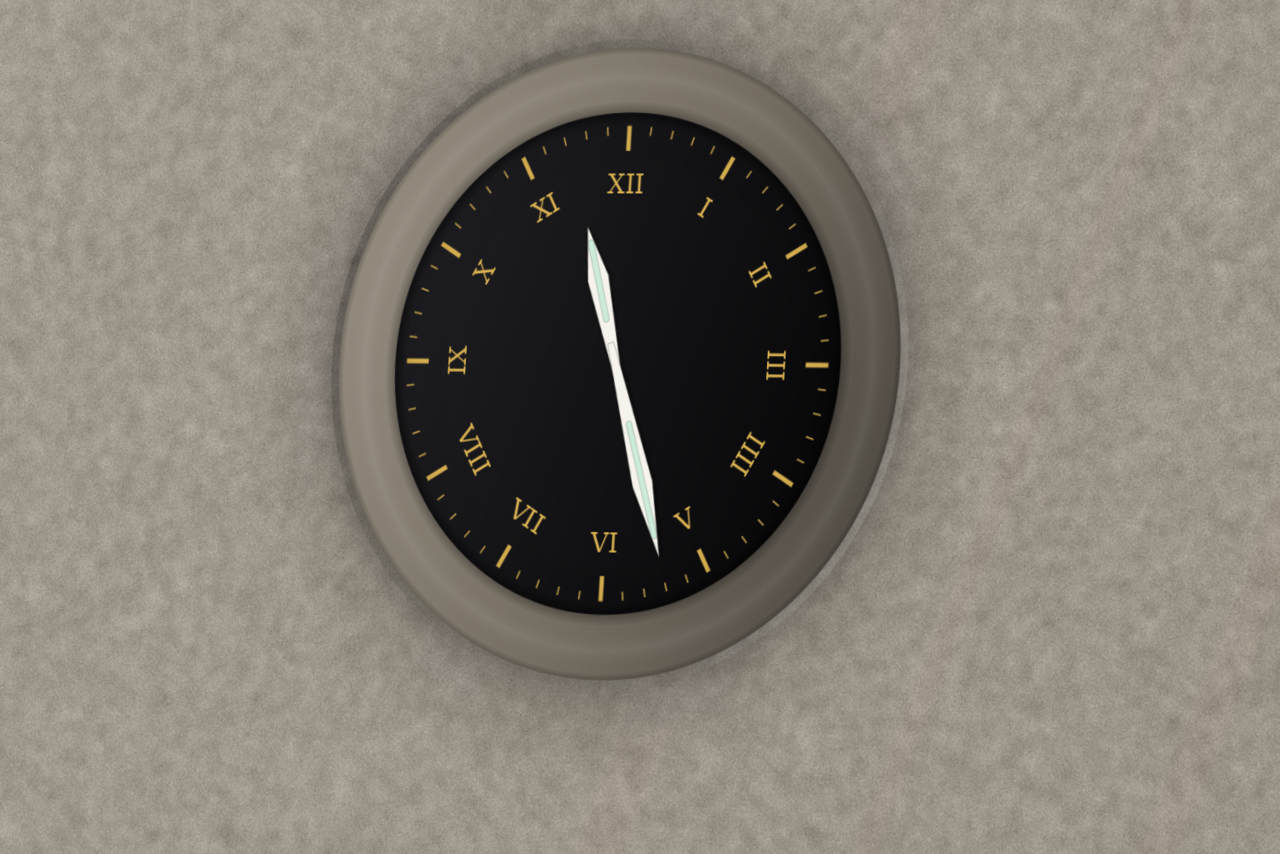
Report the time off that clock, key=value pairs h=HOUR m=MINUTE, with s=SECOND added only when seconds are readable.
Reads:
h=11 m=27
